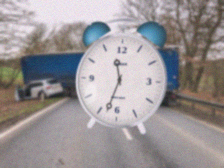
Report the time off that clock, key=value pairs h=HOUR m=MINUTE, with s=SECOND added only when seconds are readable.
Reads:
h=11 m=33
